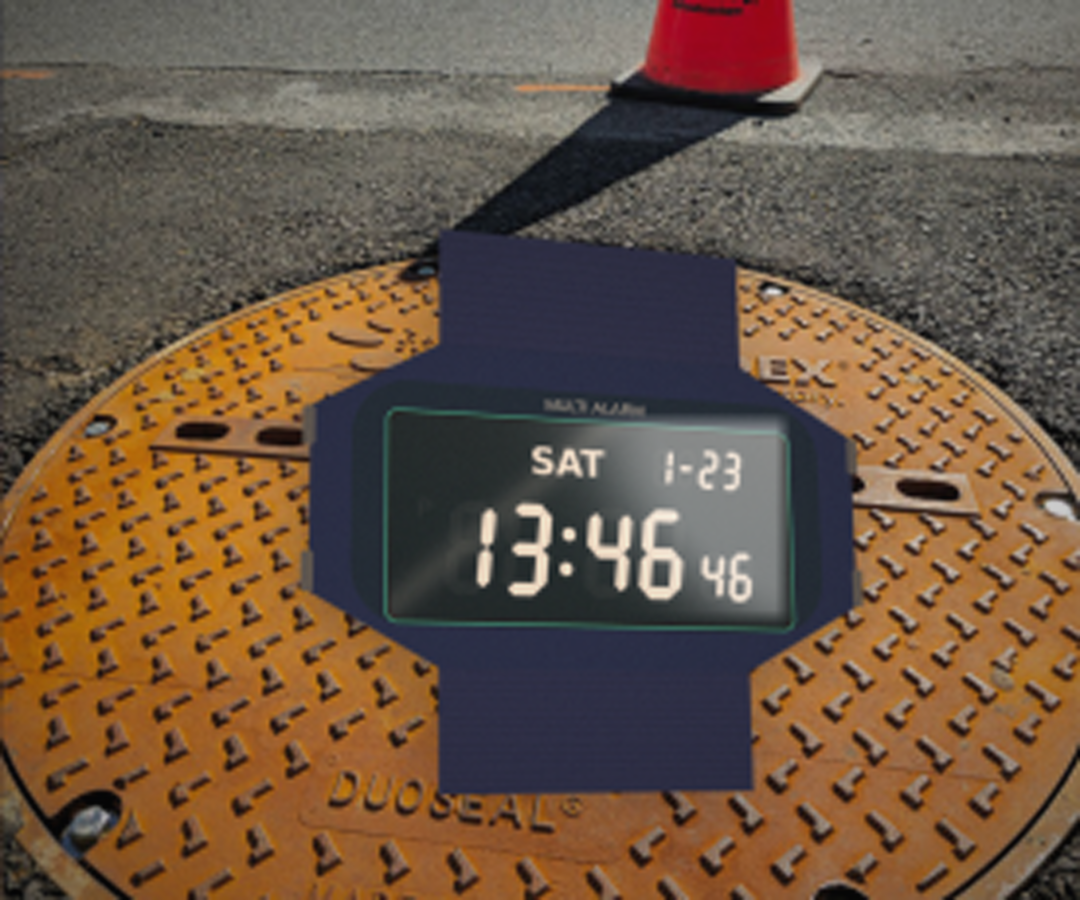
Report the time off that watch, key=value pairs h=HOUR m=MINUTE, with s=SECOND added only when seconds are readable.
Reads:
h=13 m=46 s=46
